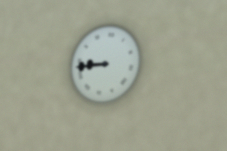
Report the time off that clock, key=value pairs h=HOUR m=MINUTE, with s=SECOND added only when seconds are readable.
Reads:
h=8 m=43
